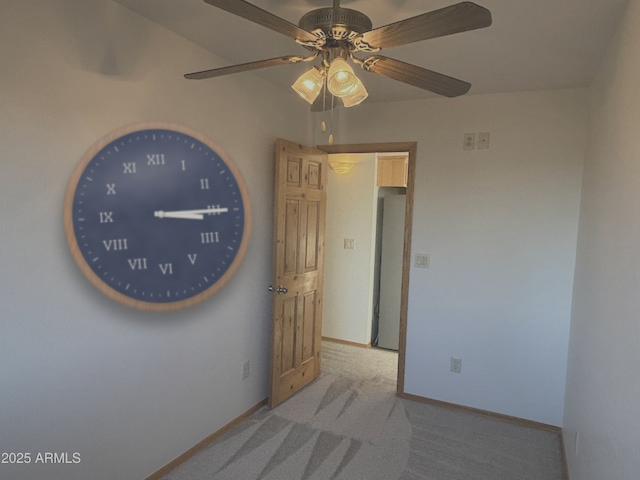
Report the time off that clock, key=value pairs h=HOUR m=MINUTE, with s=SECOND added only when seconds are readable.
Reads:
h=3 m=15
